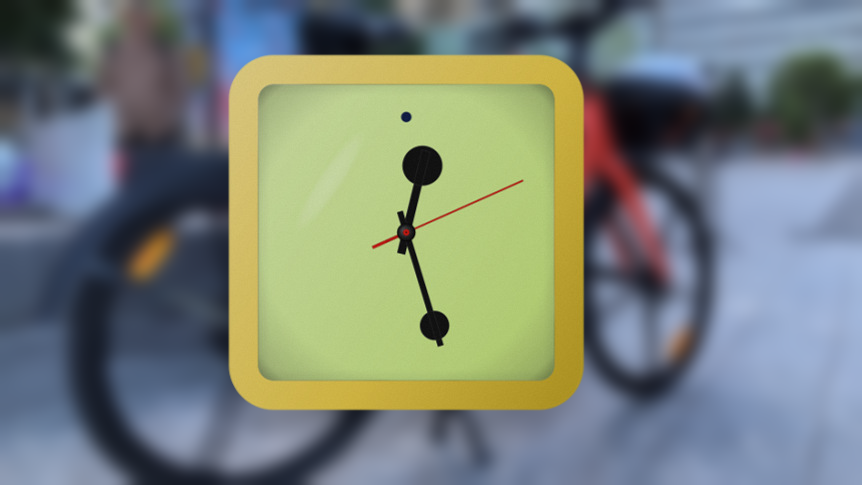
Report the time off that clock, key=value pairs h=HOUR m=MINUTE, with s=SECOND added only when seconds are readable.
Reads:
h=12 m=27 s=11
